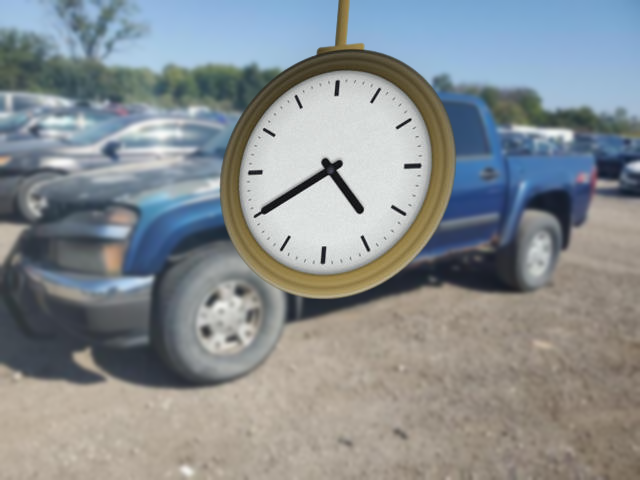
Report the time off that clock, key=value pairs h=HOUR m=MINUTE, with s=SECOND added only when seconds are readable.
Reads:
h=4 m=40
